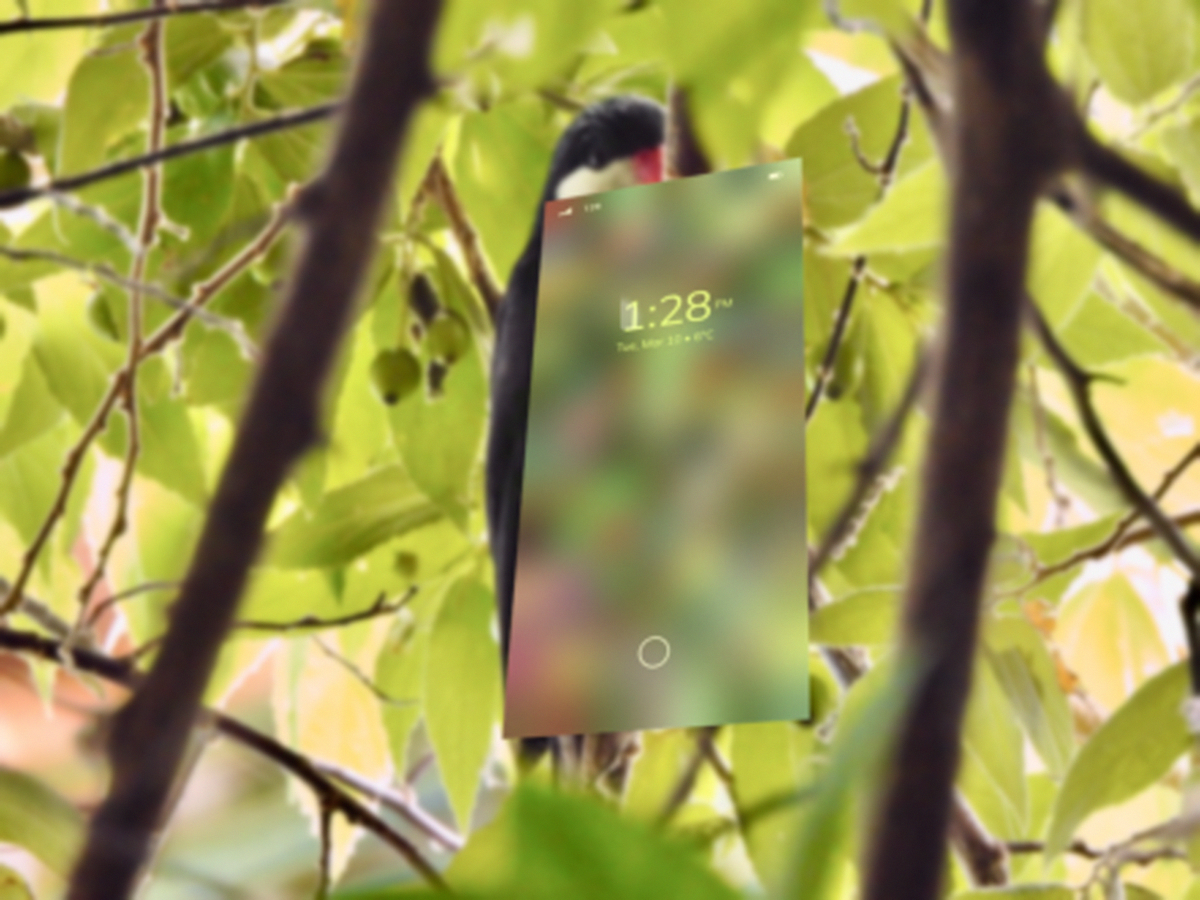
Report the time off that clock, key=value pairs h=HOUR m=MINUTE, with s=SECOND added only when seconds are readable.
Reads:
h=1 m=28
